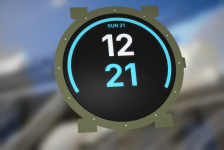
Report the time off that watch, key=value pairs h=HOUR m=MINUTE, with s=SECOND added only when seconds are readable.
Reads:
h=12 m=21
